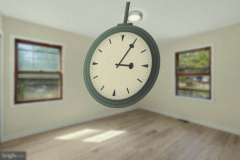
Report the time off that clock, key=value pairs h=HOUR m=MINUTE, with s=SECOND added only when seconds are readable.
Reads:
h=3 m=5
